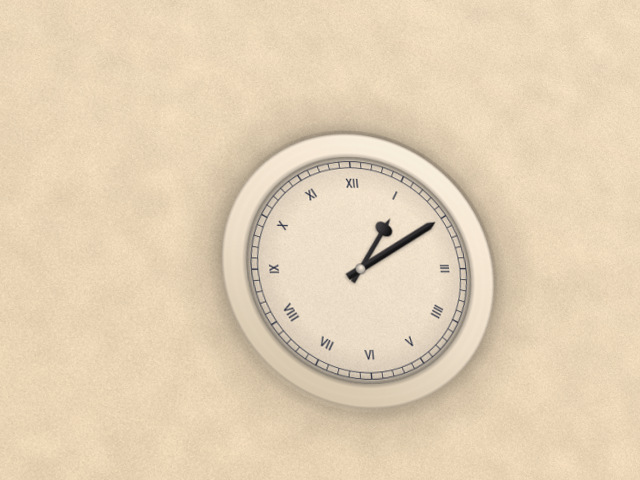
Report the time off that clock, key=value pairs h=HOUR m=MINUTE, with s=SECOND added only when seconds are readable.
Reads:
h=1 m=10
